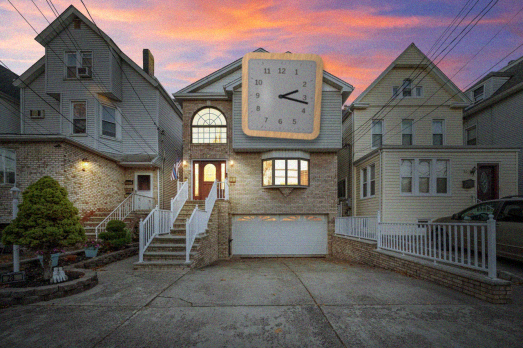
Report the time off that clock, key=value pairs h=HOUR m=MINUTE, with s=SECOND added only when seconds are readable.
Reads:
h=2 m=17
